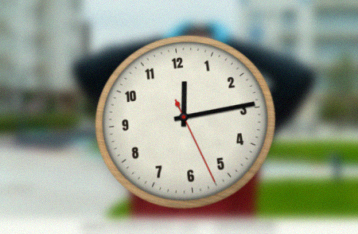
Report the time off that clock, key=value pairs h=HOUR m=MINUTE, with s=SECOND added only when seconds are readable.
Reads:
h=12 m=14 s=27
